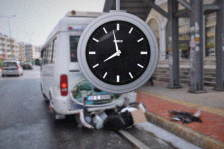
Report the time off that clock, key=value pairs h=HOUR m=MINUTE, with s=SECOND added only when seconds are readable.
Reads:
h=7 m=58
